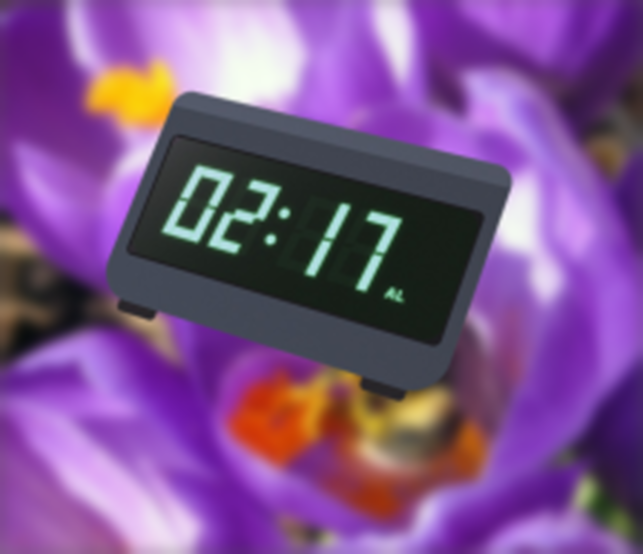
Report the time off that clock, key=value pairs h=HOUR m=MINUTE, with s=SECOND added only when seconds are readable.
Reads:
h=2 m=17
